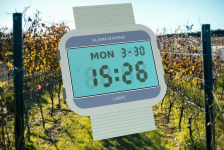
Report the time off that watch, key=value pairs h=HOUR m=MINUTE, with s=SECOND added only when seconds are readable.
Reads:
h=15 m=26
